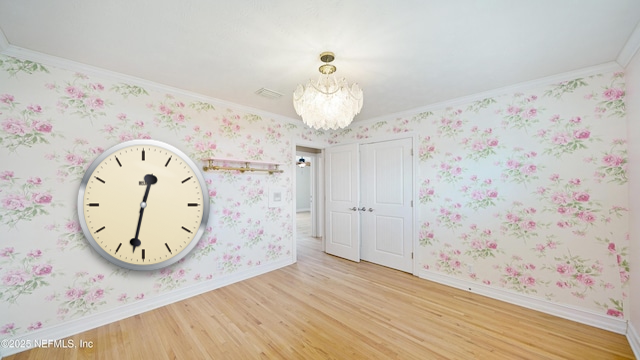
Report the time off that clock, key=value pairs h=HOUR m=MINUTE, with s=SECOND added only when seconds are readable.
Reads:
h=12 m=32
